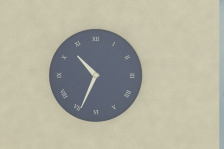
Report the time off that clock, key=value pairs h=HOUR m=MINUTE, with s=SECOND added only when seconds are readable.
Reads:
h=10 m=34
